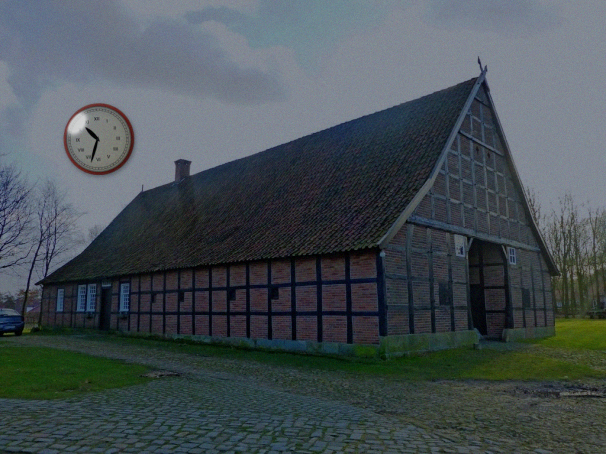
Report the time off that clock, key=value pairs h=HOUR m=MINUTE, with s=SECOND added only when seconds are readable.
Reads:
h=10 m=33
